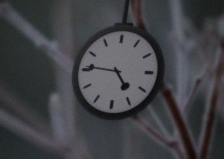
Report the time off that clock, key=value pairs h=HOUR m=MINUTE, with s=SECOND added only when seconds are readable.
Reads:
h=4 m=46
